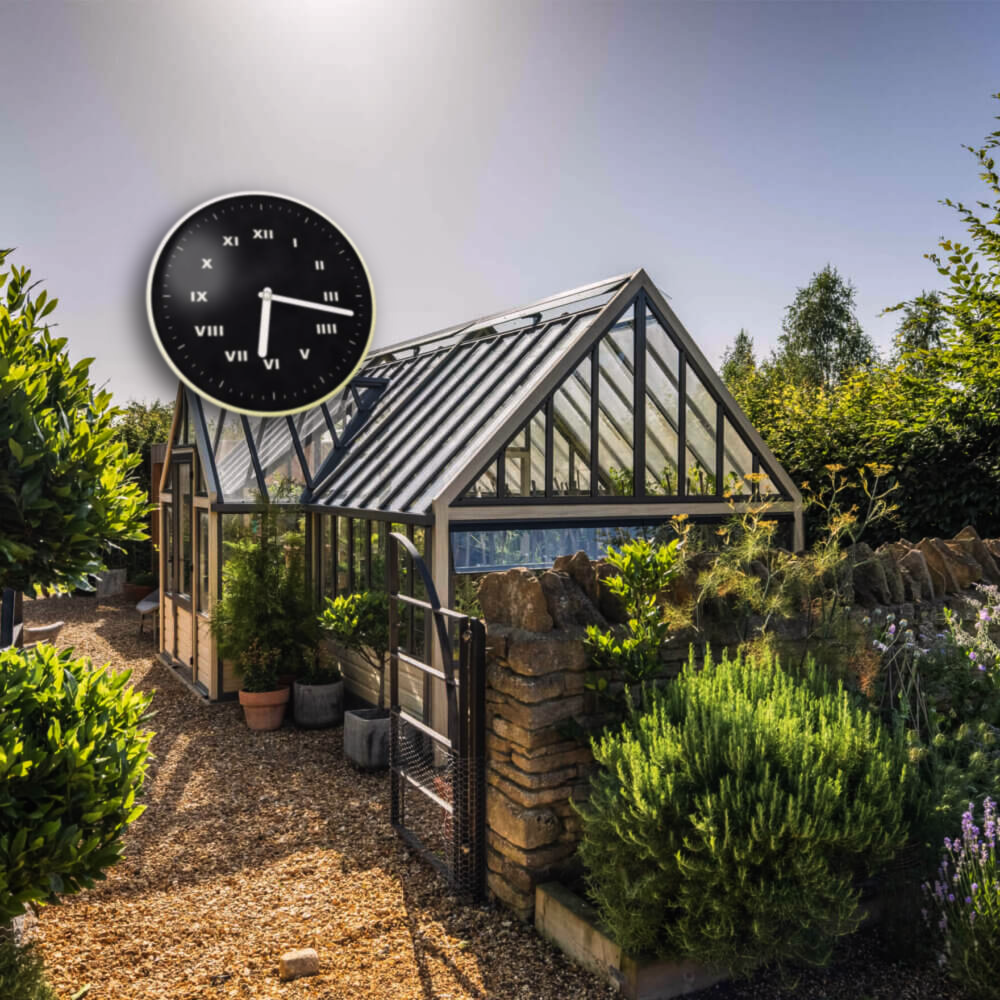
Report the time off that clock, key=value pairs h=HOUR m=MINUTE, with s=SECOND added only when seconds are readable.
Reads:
h=6 m=17
